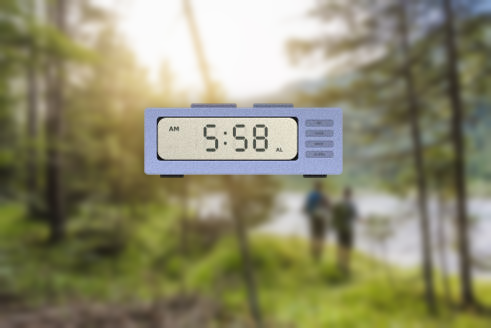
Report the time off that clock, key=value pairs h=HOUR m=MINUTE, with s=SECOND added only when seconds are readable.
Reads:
h=5 m=58
